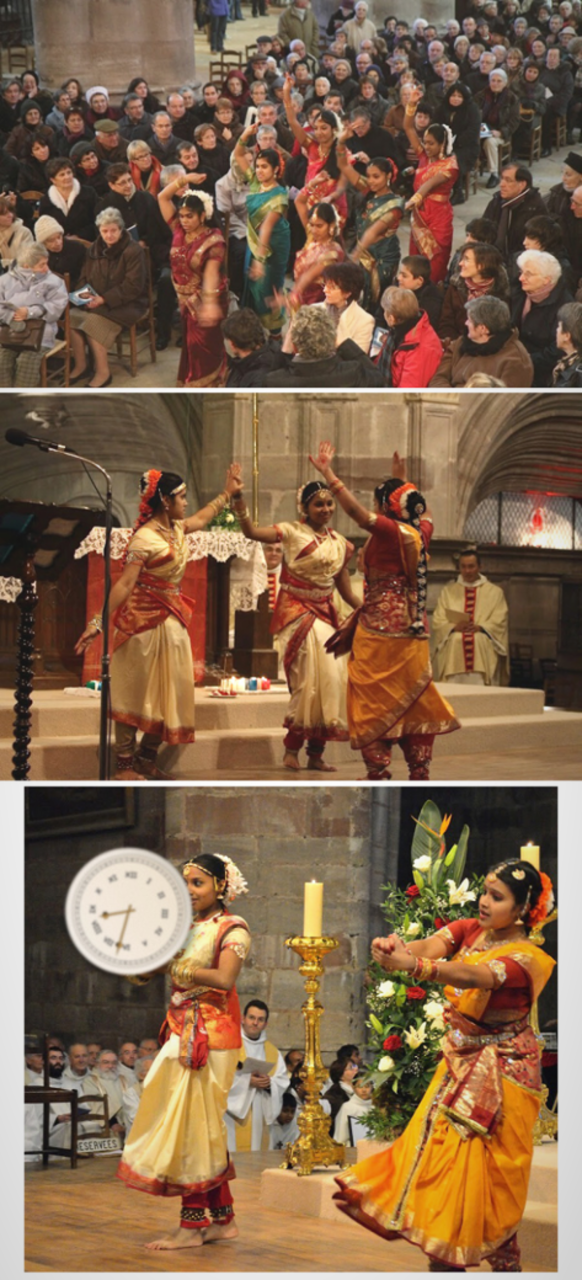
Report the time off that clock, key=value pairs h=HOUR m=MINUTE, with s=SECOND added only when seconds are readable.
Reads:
h=8 m=32
